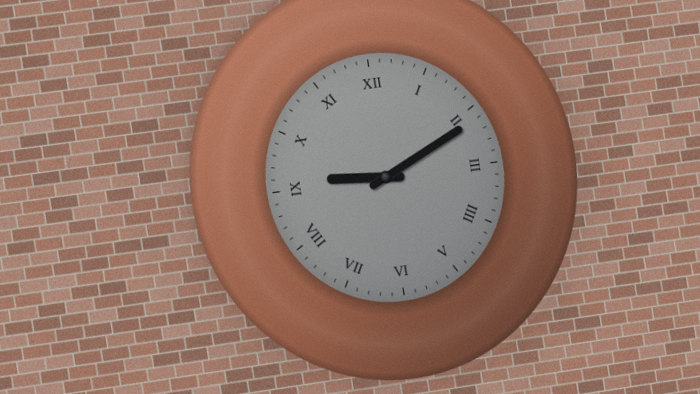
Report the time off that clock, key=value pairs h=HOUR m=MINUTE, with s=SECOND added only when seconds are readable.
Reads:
h=9 m=11
